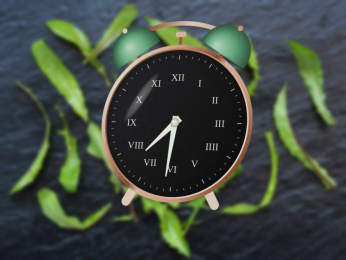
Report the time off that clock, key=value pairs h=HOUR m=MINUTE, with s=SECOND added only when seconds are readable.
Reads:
h=7 m=31
